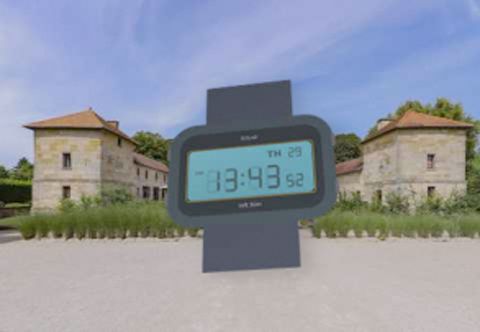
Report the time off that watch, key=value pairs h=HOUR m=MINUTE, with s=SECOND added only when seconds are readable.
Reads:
h=13 m=43 s=52
